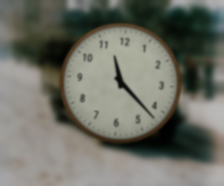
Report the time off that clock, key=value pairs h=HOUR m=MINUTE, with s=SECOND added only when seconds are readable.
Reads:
h=11 m=22
